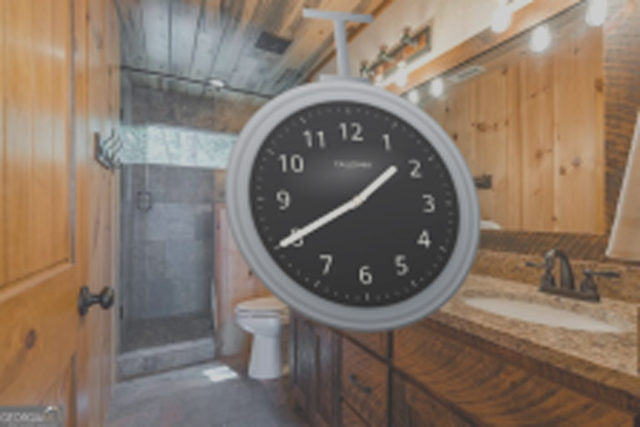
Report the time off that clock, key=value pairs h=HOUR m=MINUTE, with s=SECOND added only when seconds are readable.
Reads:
h=1 m=40
